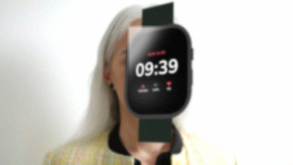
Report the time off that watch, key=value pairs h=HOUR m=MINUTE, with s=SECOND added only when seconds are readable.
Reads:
h=9 m=39
